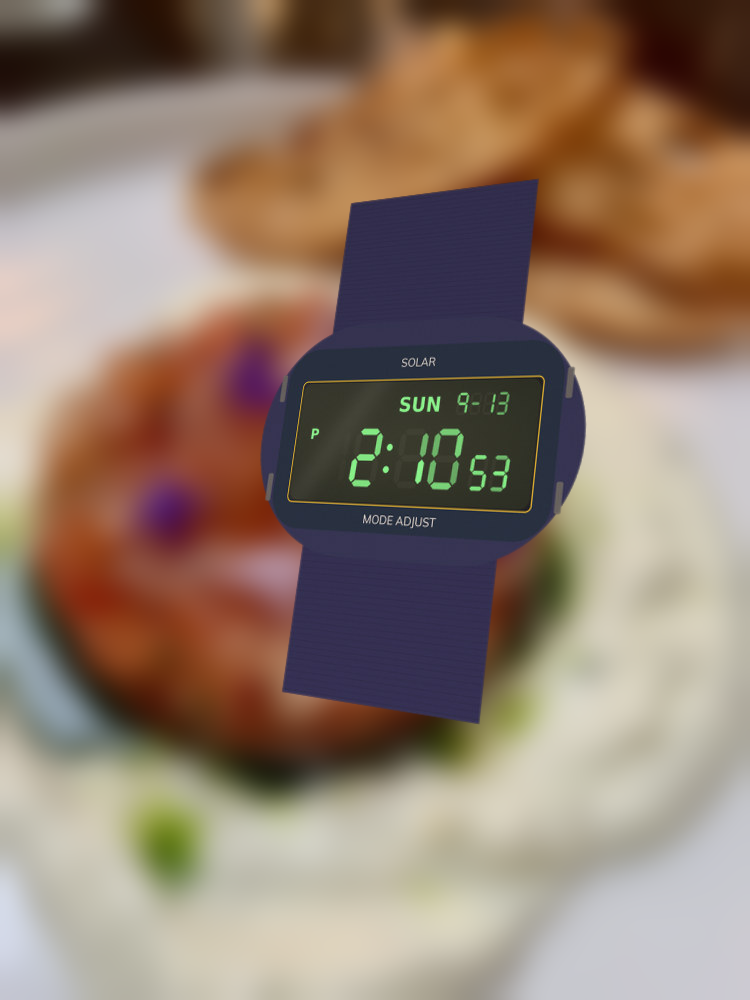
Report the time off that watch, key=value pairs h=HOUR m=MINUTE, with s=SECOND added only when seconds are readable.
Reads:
h=2 m=10 s=53
